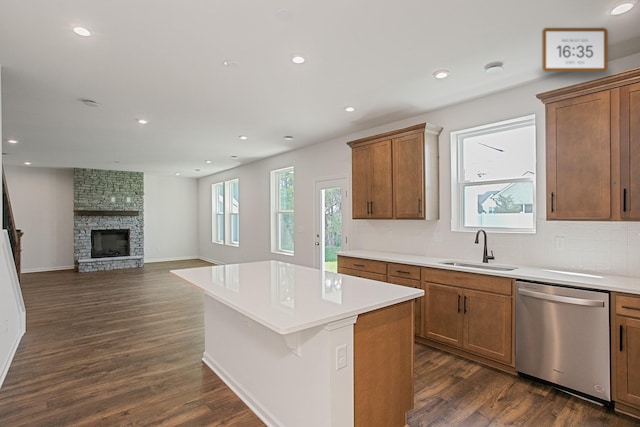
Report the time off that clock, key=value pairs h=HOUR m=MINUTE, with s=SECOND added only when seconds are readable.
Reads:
h=16 m=35
